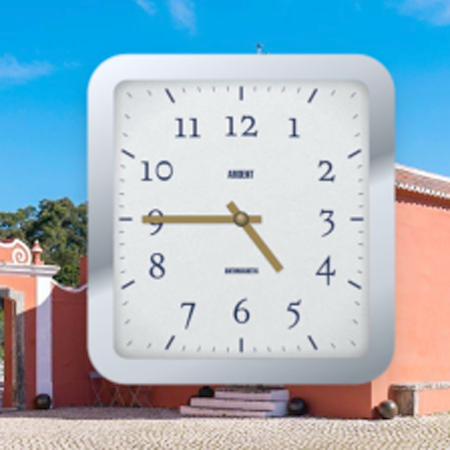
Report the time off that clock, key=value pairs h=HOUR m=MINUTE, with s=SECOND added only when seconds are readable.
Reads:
h=4 m=45
